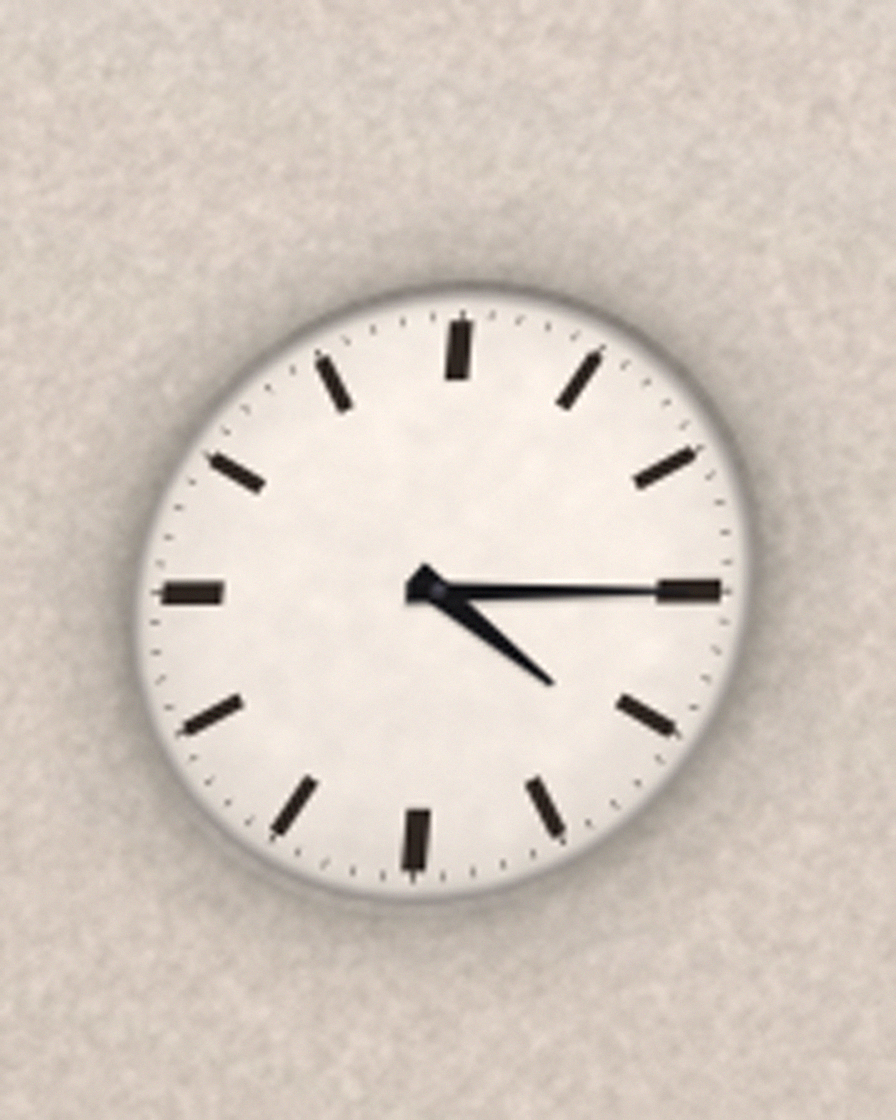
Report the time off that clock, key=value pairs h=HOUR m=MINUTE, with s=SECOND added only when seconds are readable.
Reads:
h=4 m=15
